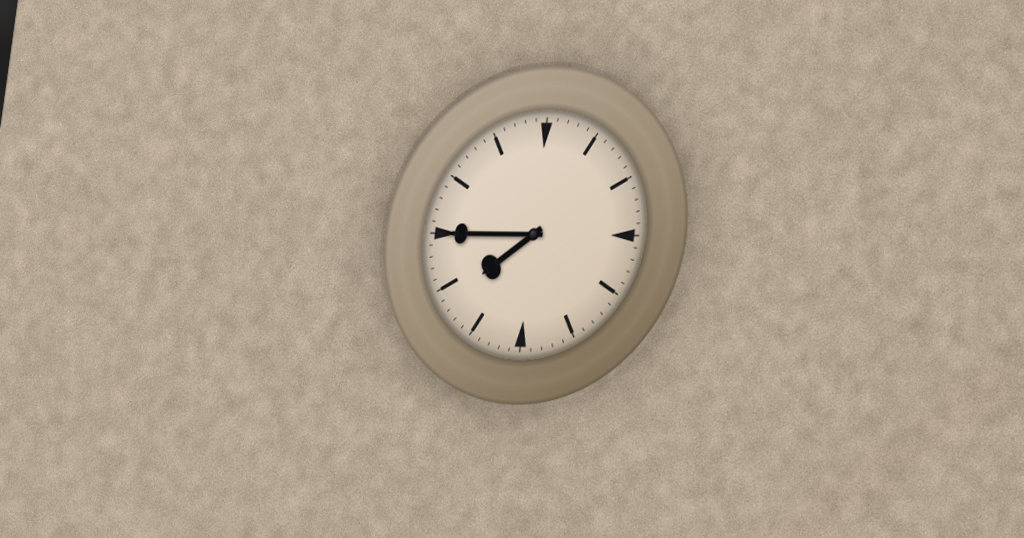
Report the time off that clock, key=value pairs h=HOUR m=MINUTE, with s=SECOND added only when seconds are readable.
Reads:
h=7 m=45
